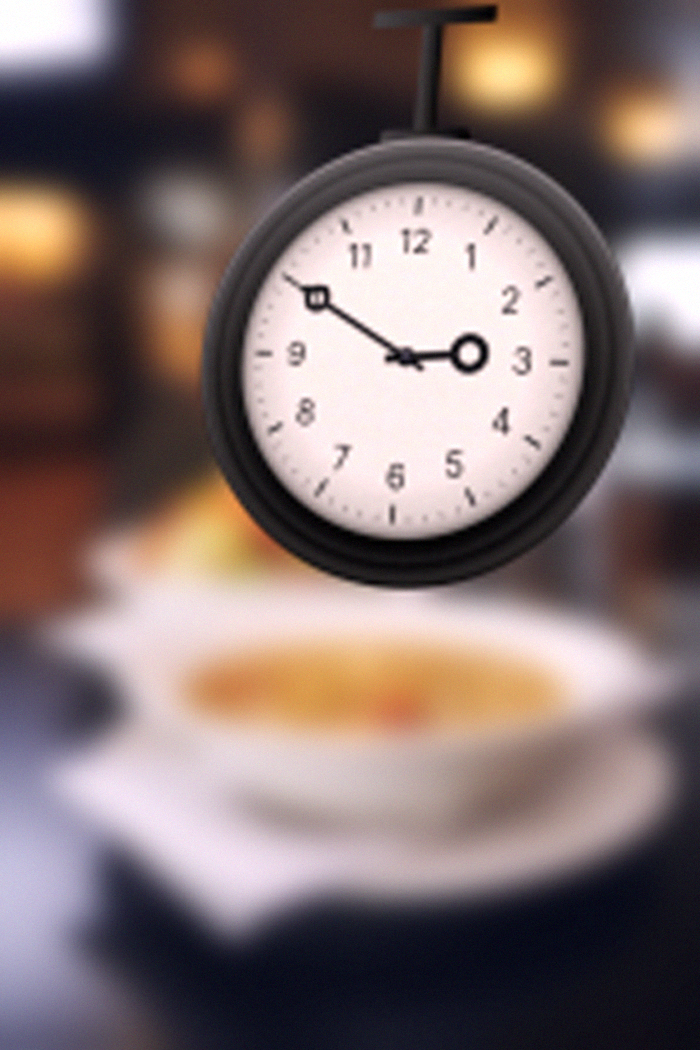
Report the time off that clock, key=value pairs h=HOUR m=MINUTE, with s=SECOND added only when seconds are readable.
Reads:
h=2 m=50
